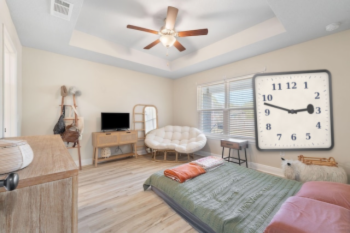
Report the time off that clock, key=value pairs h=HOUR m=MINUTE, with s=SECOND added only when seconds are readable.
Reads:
h=2 m=48
